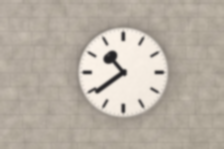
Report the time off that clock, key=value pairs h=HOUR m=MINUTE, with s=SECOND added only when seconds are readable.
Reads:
h=10 m=39
